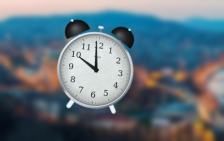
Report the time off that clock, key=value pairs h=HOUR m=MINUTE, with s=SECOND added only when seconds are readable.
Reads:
h=9 m=59
